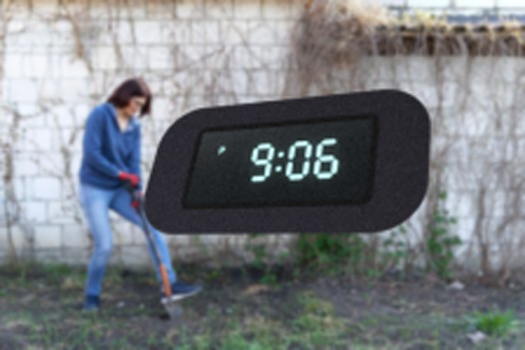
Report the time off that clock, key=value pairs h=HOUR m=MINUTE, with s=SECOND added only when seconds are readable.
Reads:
h=9 m=6
